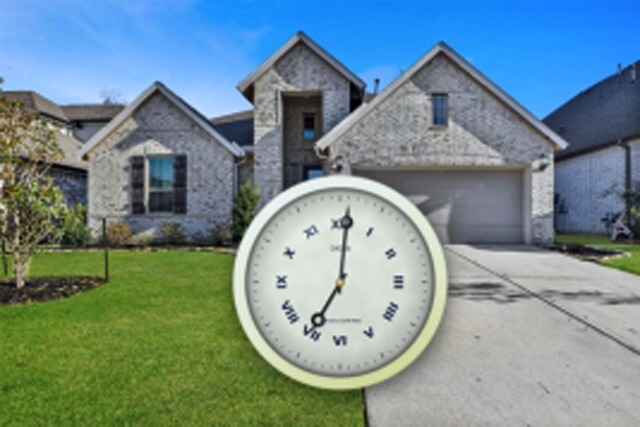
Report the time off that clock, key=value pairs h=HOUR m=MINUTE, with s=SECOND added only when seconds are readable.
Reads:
h=7 m=1
